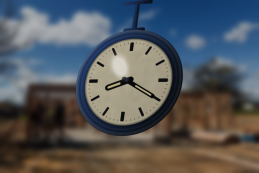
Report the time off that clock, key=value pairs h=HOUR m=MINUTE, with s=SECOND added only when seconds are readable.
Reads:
h=8 m=20
